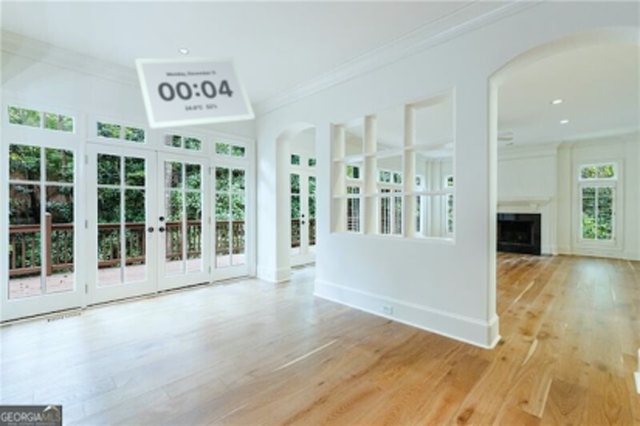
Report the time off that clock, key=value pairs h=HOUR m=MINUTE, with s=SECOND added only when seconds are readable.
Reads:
h=0 m=4
